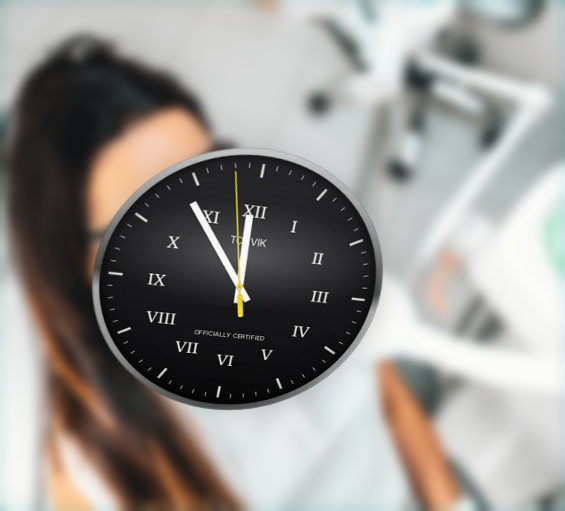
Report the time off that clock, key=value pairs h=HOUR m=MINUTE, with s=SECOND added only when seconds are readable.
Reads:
h=11 m=53 s=58
